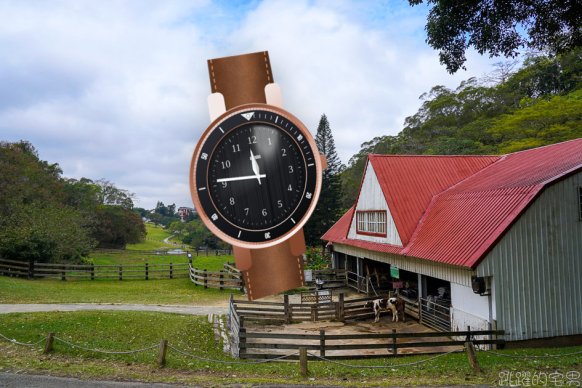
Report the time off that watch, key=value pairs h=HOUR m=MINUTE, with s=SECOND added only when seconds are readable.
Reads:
h=11 m=46
